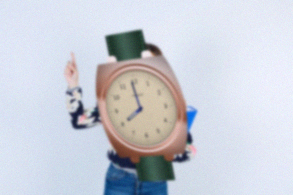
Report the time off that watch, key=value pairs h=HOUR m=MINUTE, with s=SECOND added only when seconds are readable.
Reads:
h=7 m=59
